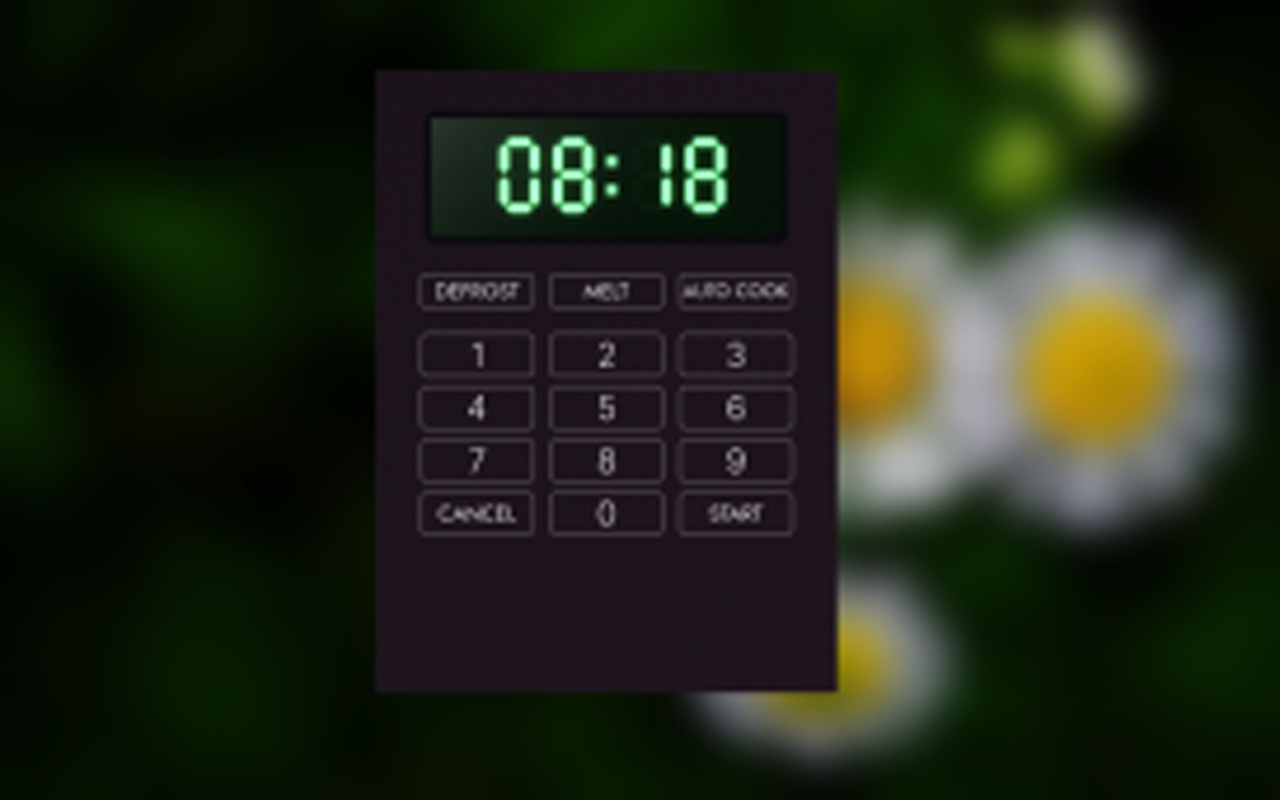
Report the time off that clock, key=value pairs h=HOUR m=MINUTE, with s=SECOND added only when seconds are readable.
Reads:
h=8 m=18
